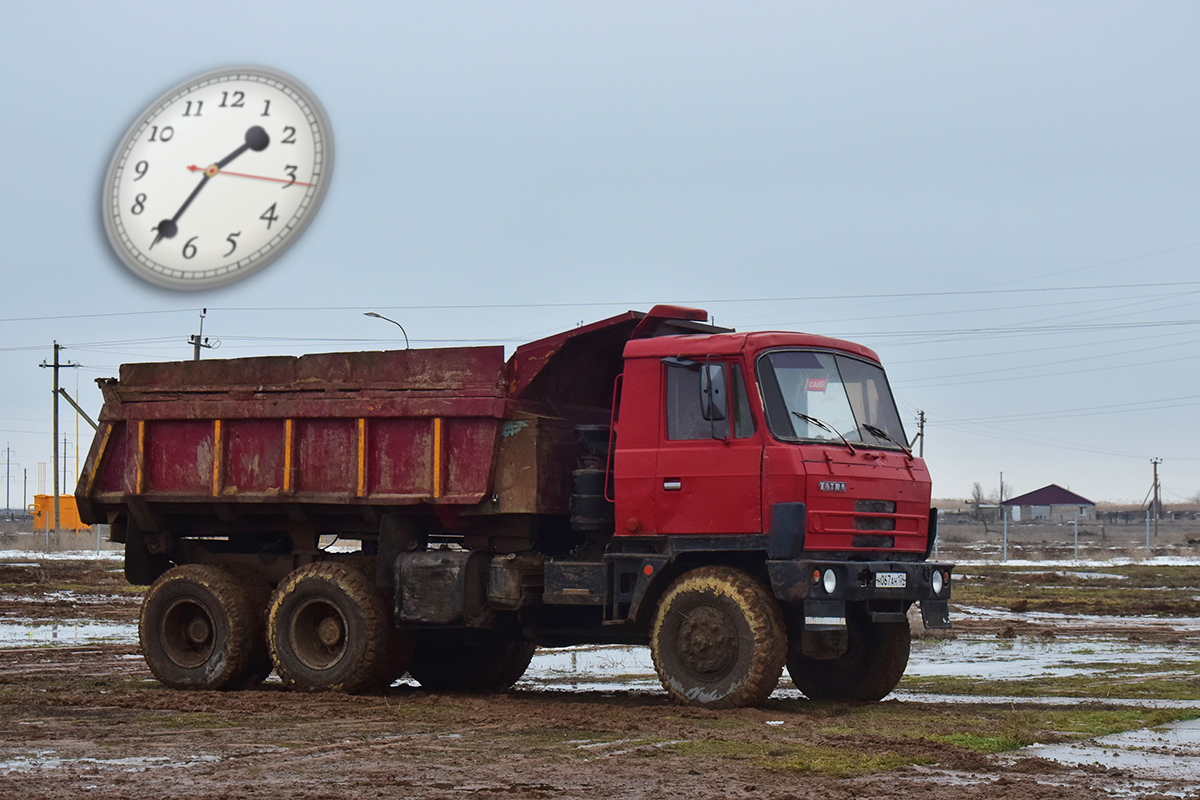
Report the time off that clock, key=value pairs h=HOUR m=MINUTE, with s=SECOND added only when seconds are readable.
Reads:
h=1 m=34 s=16
